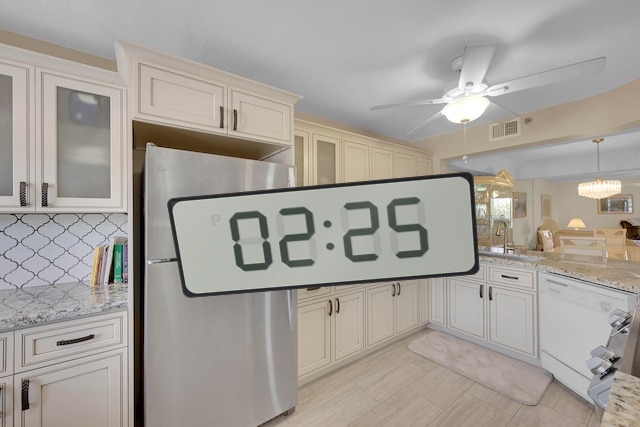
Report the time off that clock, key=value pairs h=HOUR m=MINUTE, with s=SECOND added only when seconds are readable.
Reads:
h=2 m=25
